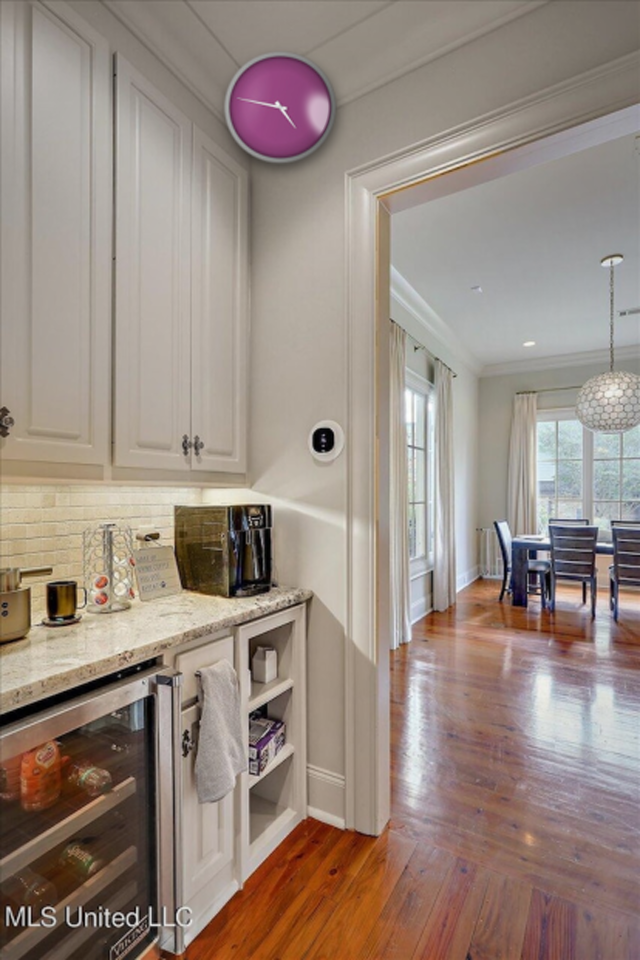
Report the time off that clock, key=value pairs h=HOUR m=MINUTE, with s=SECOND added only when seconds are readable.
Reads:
h=4 m=47
